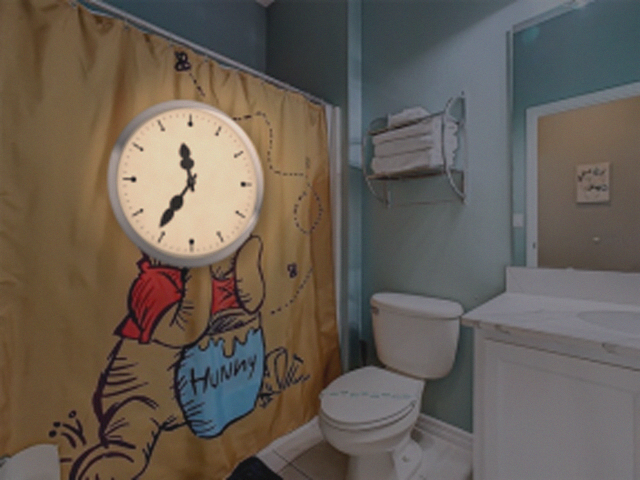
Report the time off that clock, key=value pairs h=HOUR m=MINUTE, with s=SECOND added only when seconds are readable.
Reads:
h=11 m=36
